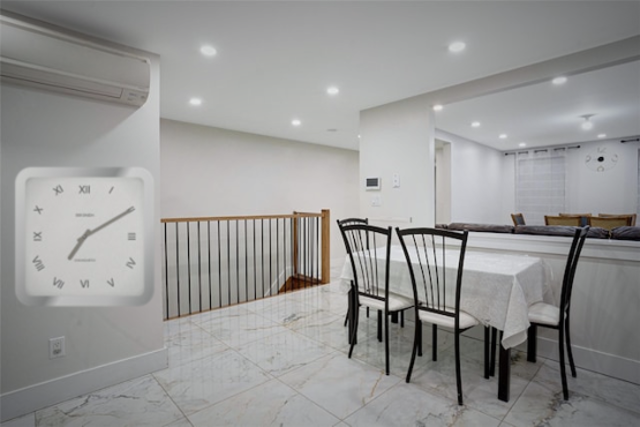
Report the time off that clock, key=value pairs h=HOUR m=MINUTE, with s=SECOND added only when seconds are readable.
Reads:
h=7 m=10
